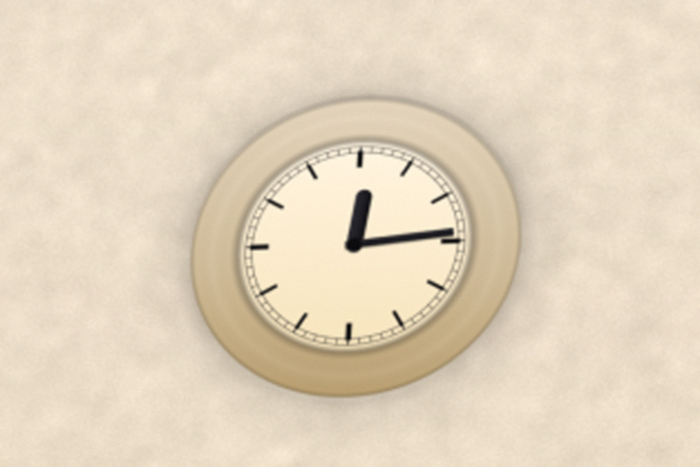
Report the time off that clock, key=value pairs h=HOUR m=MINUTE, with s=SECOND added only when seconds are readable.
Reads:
h=12 m=14
